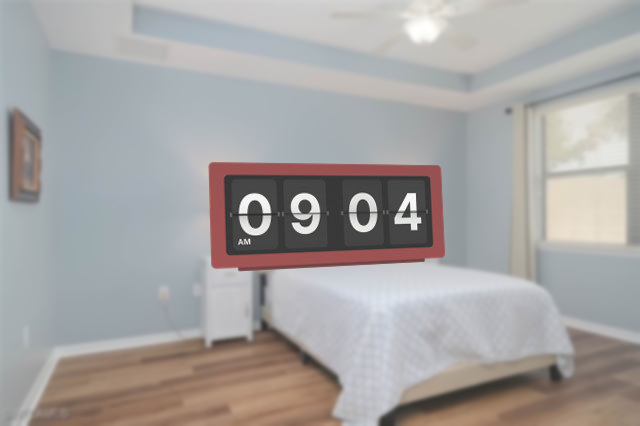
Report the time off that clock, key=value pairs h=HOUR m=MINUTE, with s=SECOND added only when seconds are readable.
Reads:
h=9 m=4
